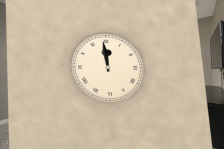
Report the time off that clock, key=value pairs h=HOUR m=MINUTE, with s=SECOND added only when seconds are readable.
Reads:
h=11 m=59
